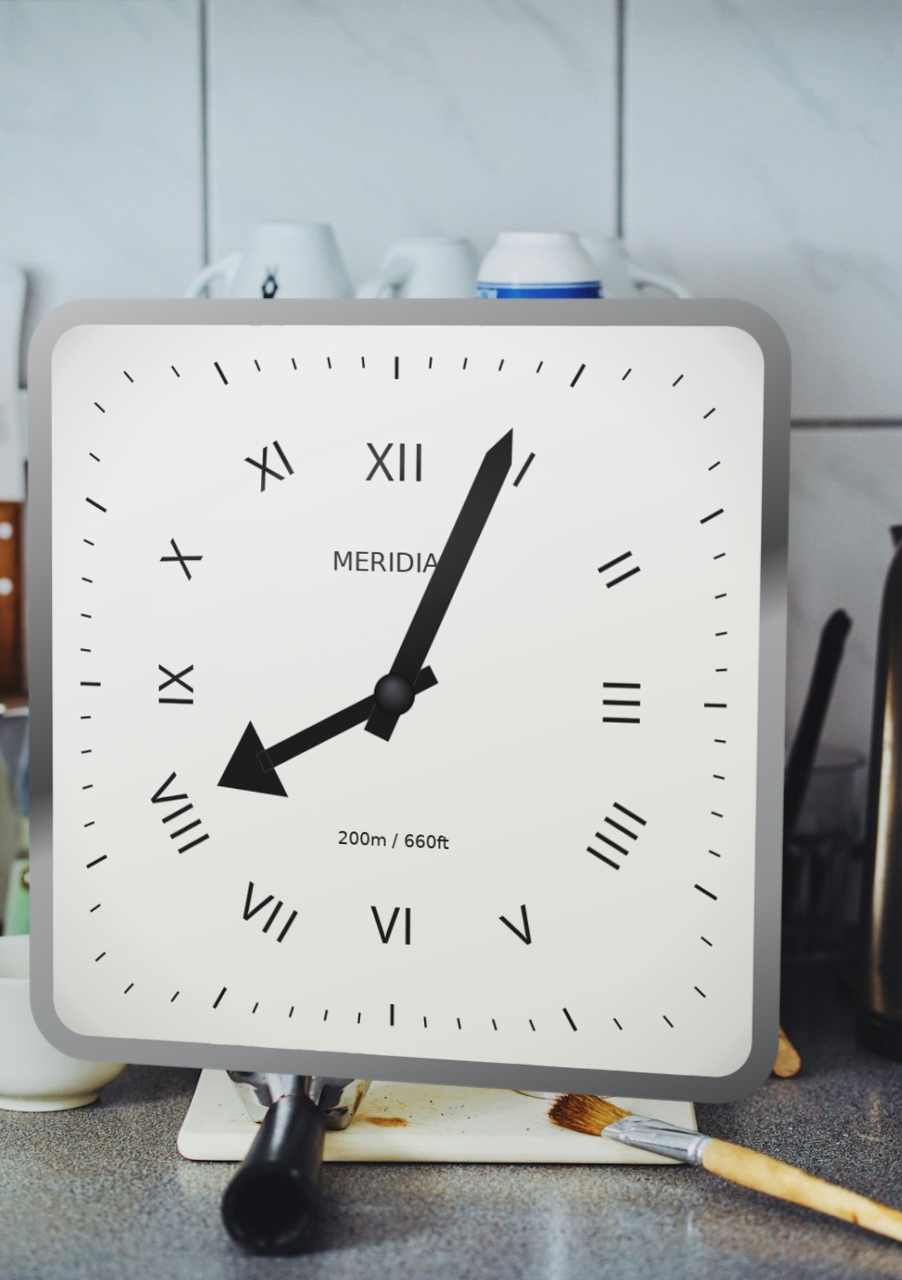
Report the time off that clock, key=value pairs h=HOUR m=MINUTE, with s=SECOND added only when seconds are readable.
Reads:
h=8 m=4
